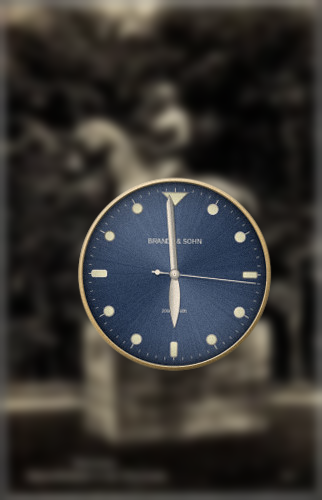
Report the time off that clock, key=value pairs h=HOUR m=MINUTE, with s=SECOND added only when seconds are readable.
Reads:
h=5 m=59 s=16
